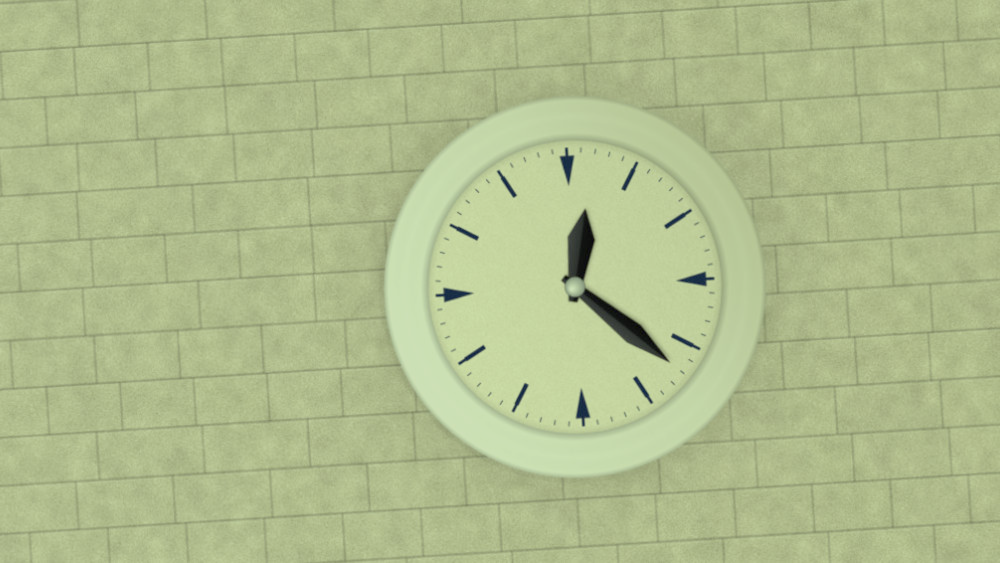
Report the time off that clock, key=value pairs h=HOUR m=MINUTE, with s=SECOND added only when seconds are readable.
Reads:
h=12 m=22
